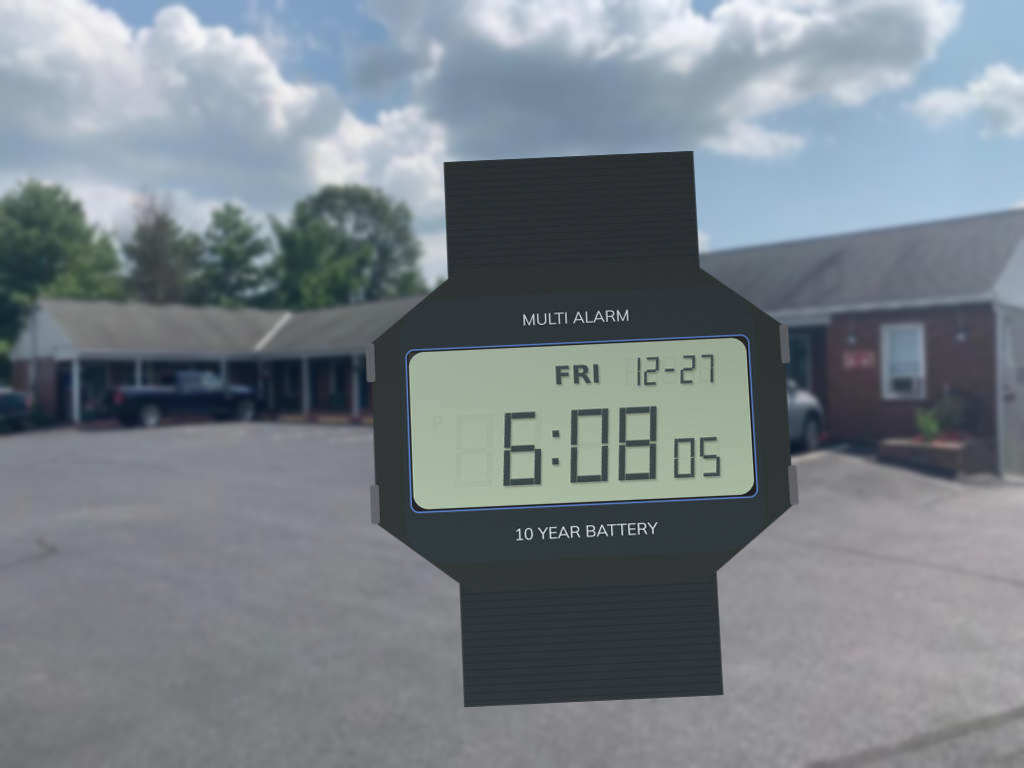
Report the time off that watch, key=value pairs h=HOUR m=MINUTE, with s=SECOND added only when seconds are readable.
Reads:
h=6 m=8 s=5
